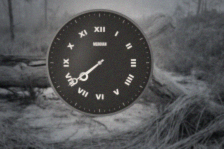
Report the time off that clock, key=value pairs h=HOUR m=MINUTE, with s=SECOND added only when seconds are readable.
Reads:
h=7 m=39
